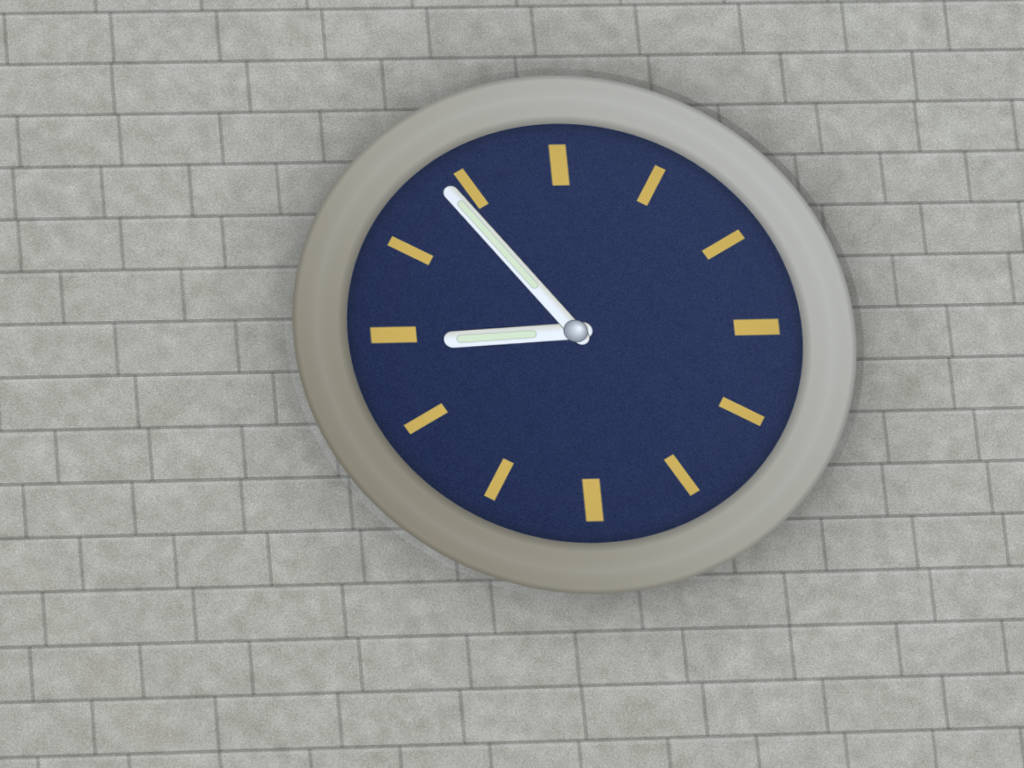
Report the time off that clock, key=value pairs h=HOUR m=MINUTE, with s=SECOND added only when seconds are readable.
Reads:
h=8 m=54
